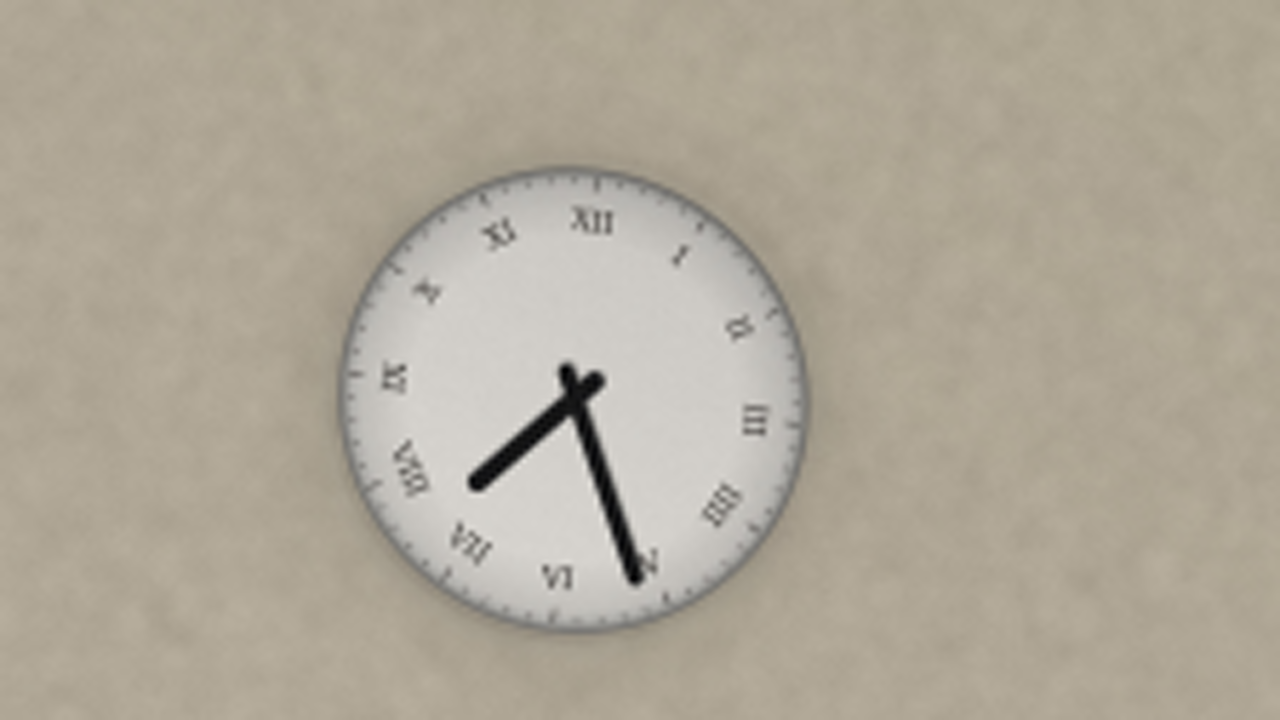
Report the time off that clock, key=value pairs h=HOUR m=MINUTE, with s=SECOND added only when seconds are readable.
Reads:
h=7 m=26
